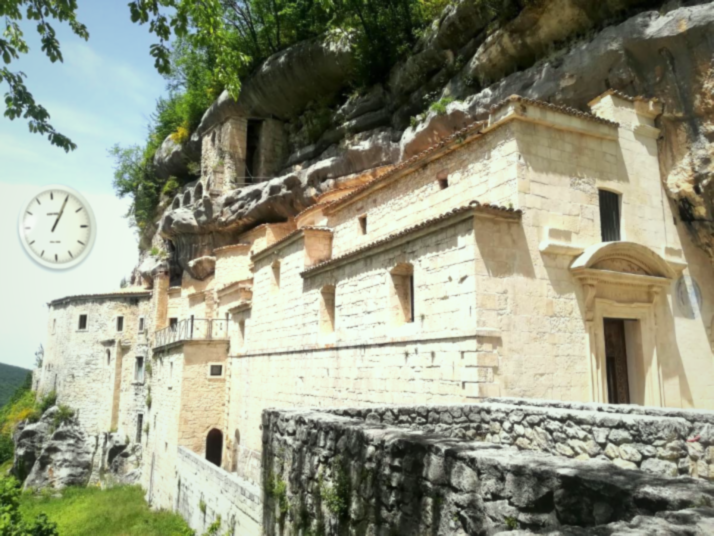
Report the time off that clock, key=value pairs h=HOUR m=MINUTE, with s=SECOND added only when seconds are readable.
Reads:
h=1 m=5
